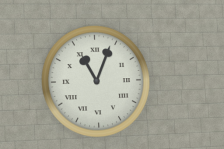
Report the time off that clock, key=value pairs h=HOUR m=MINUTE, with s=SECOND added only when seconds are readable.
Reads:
h=11 m=4
